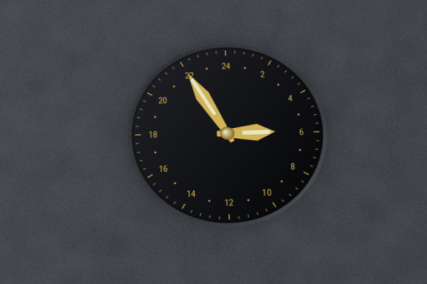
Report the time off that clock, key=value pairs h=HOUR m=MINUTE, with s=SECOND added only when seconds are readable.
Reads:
h=5 m=55
